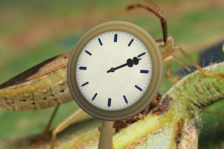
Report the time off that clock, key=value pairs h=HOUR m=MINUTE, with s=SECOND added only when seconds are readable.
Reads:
h=2 m=11
